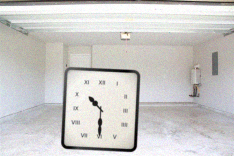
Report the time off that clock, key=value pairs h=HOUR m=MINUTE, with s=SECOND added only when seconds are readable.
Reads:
h=10 m=30
